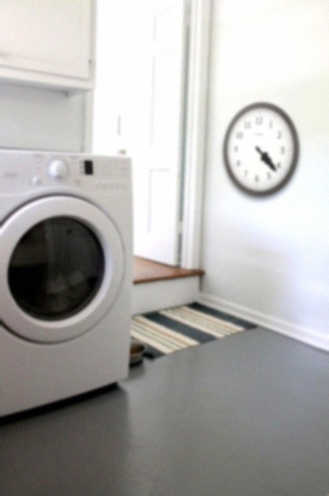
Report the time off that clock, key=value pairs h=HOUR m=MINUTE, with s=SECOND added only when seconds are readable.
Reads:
h=4 m=22
